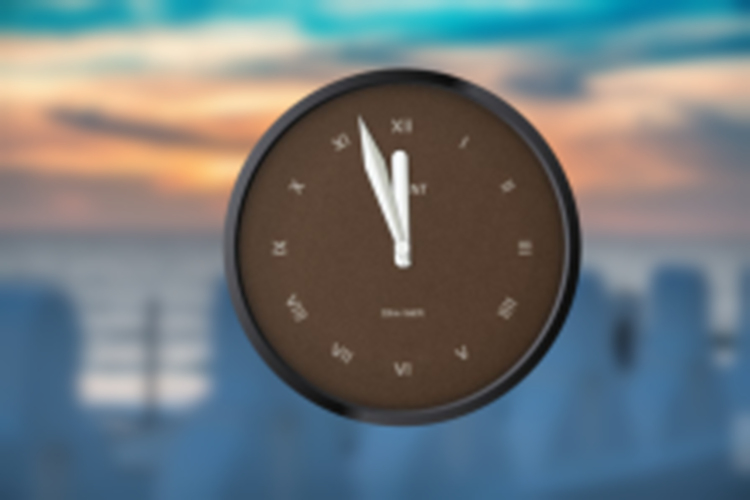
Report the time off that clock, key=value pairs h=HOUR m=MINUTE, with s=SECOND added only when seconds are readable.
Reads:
h=11 m=57
